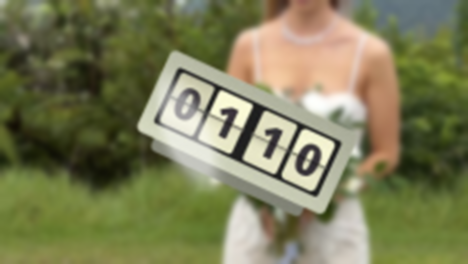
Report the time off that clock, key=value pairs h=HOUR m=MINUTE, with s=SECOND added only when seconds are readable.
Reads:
h=1 m=10
